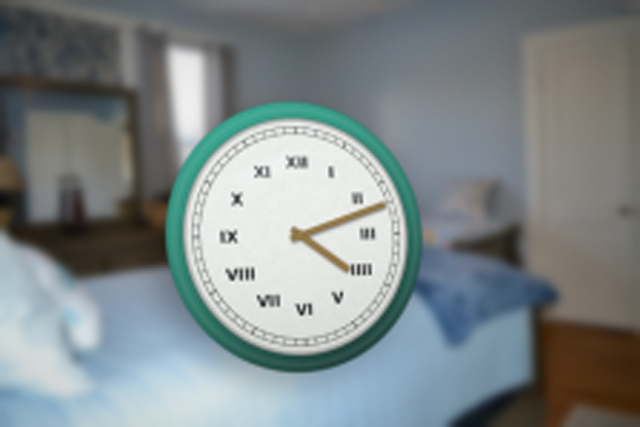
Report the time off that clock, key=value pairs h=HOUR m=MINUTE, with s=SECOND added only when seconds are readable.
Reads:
h=4 m=12
